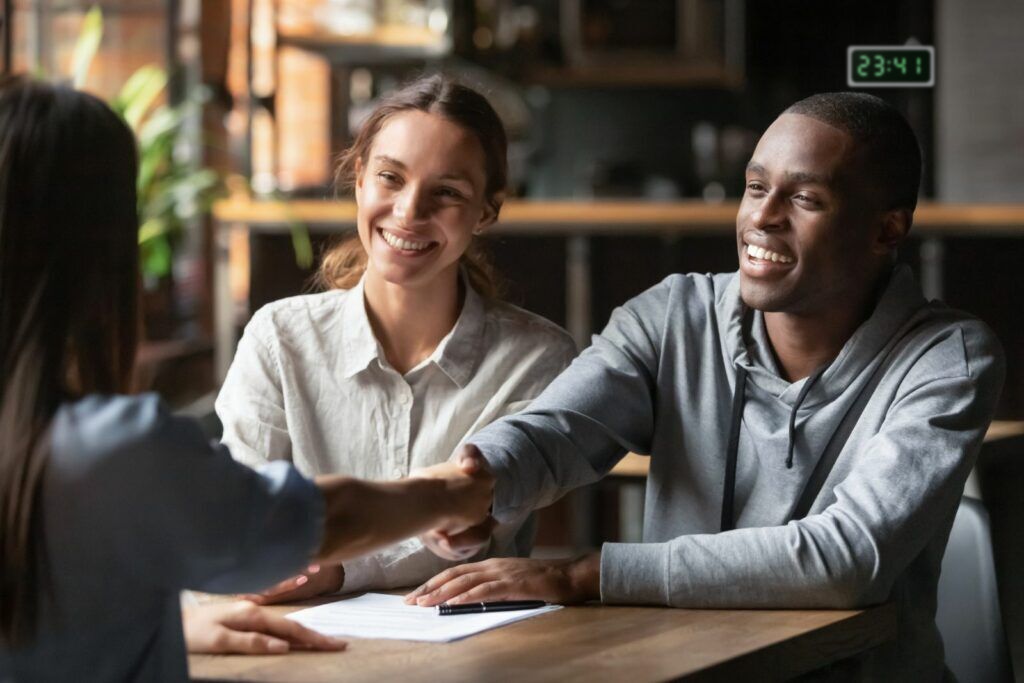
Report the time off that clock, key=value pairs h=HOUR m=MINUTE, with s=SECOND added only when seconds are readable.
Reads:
h=23 m=41
